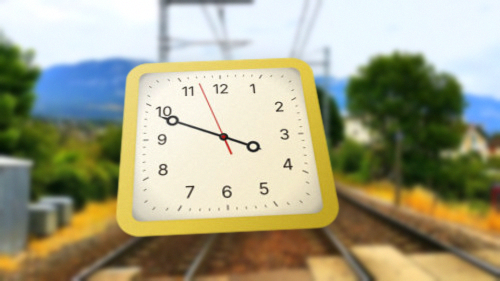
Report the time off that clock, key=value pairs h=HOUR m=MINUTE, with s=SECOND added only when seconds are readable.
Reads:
h=3 m=48 s=57
